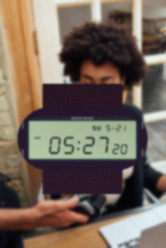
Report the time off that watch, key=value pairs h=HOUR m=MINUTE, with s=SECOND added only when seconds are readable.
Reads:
h=5 m=27
